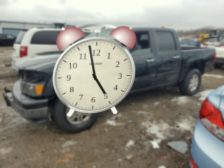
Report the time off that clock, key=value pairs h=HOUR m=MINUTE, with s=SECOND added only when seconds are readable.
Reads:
h=4 m=58
